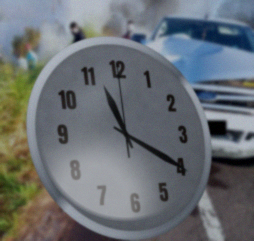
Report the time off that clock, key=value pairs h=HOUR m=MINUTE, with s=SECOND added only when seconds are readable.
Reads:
h=11 m=20 s=0
